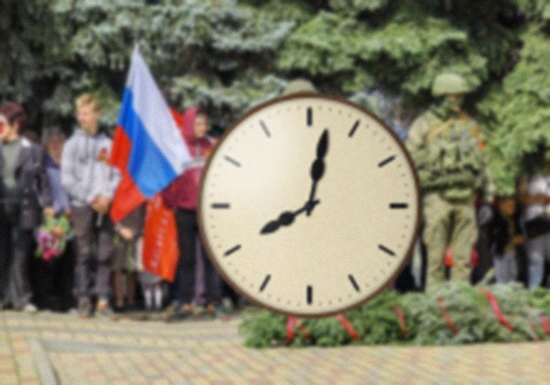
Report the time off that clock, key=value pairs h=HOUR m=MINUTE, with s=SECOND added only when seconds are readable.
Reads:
h=8 m=2
